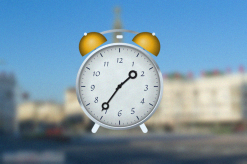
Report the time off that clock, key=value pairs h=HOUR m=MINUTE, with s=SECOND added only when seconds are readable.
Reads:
h=1 m=36
